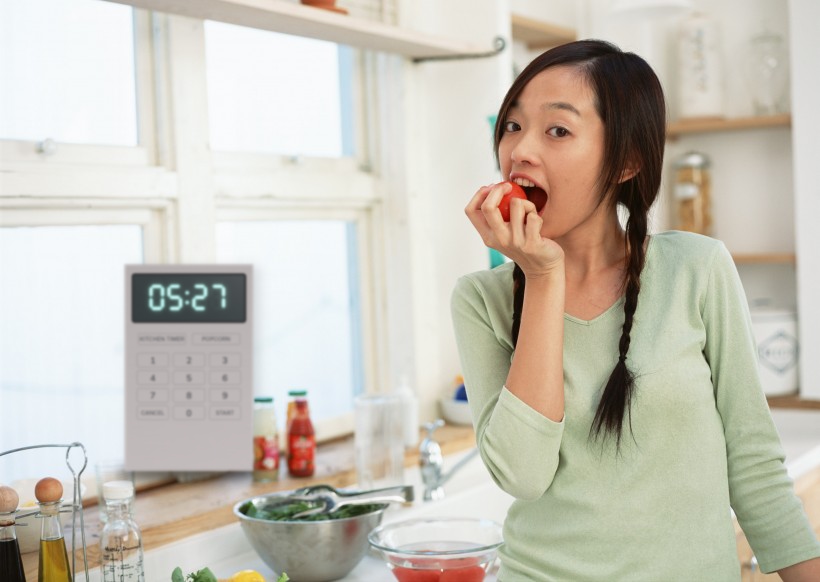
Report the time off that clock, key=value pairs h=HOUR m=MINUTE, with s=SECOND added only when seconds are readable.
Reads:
h=5 m=27
